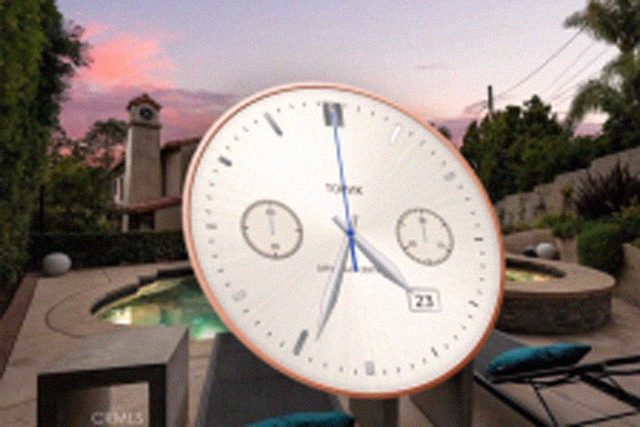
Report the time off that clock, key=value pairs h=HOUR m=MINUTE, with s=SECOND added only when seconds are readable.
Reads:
h=4 m=34
